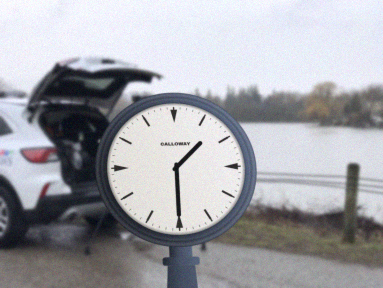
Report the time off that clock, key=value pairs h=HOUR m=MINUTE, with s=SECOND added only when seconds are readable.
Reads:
h=1 m=30
